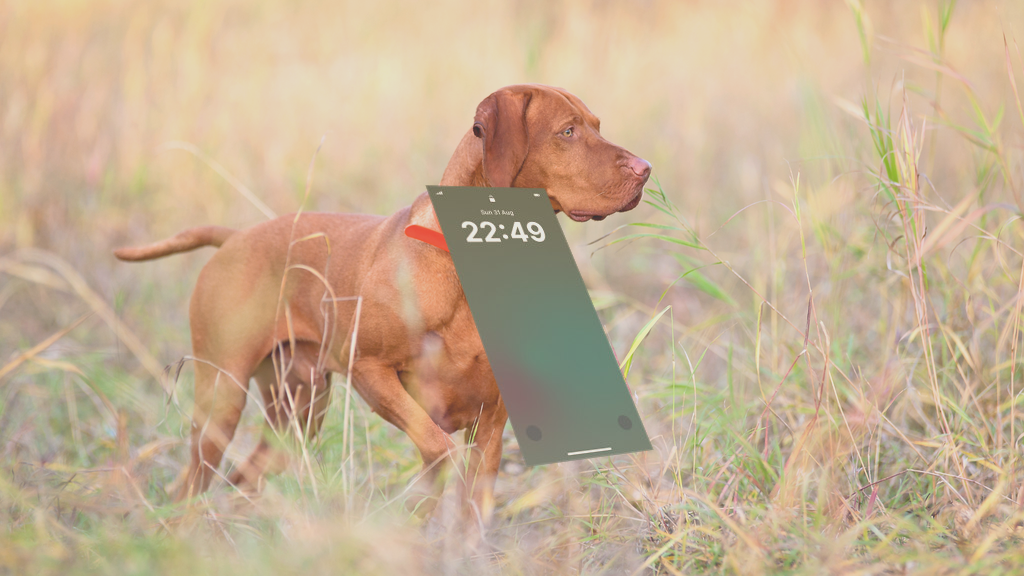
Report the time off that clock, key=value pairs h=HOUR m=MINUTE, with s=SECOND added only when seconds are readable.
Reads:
h=22 m=49
